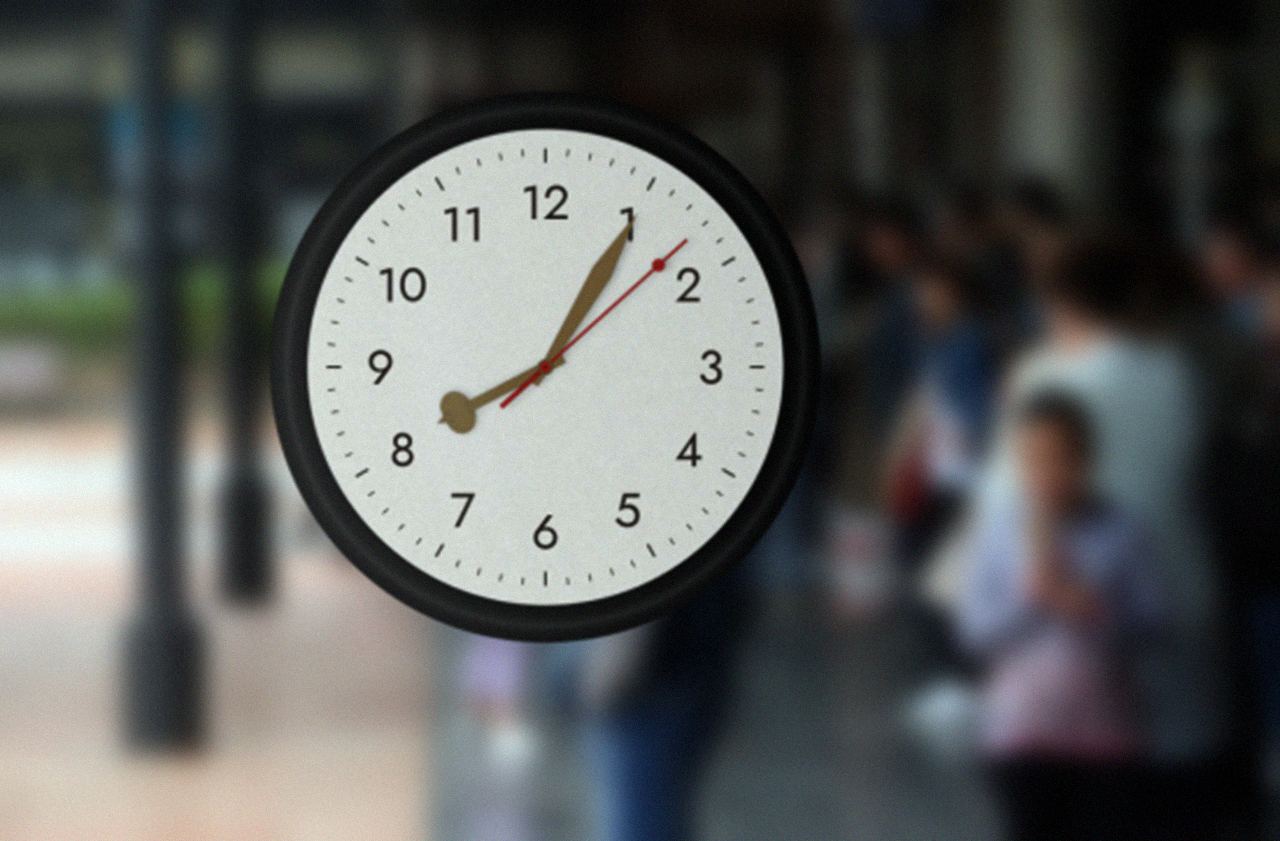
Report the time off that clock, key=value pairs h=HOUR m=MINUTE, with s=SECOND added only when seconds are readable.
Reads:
h=8 m=5 s=8
